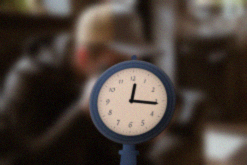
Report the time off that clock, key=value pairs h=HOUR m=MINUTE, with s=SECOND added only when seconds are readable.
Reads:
h=12 m=16
